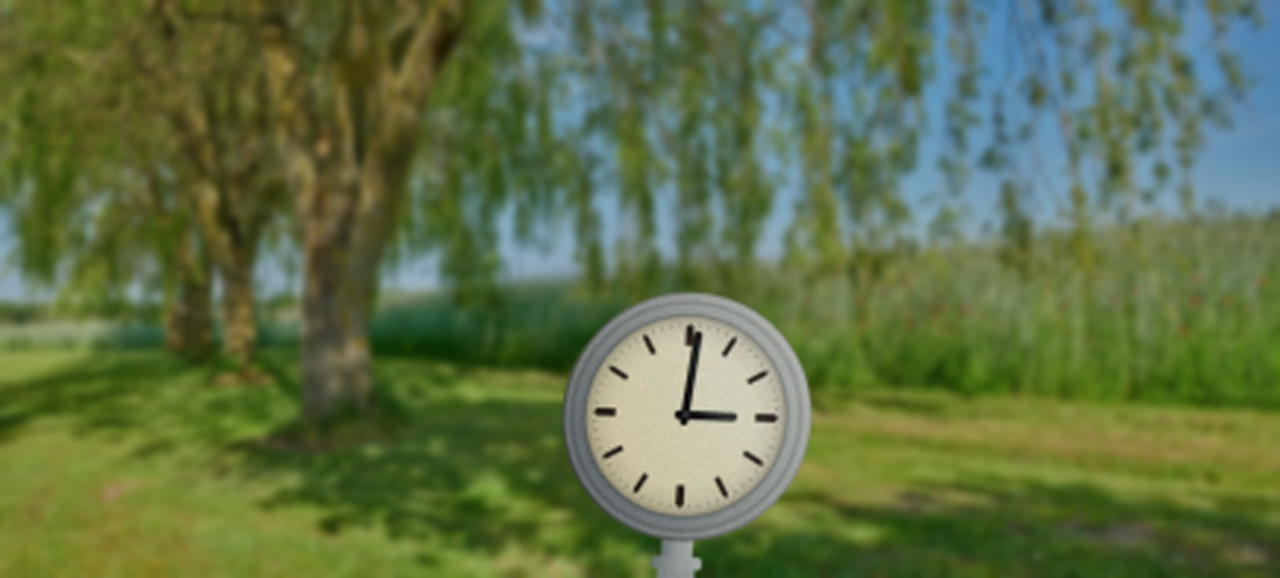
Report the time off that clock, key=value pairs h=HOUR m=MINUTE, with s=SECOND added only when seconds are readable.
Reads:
h=3 m=1
